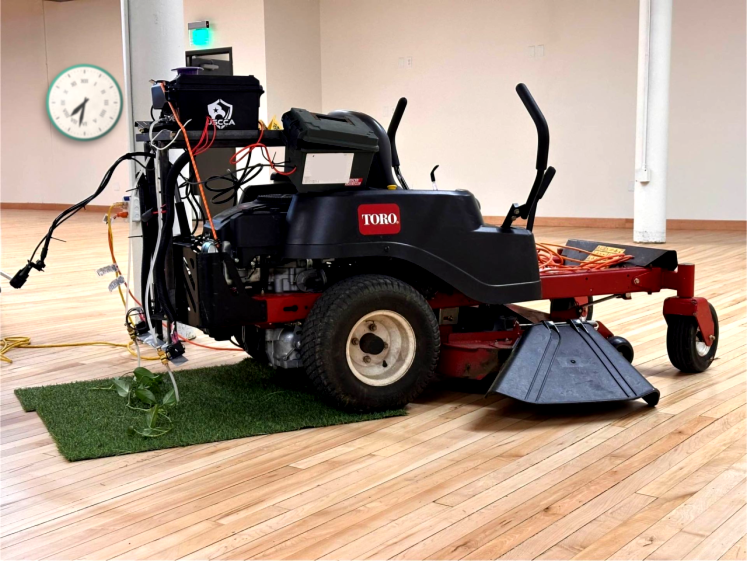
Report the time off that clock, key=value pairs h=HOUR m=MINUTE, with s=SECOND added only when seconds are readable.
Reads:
h=7 m=32
